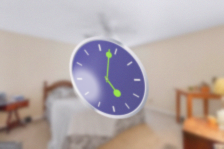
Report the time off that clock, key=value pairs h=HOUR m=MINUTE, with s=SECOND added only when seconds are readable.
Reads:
h=5 m=3
